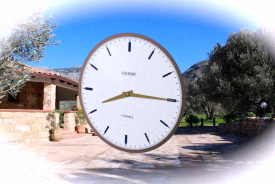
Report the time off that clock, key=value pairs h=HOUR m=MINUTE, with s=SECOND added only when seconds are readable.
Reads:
h=8 m=15
